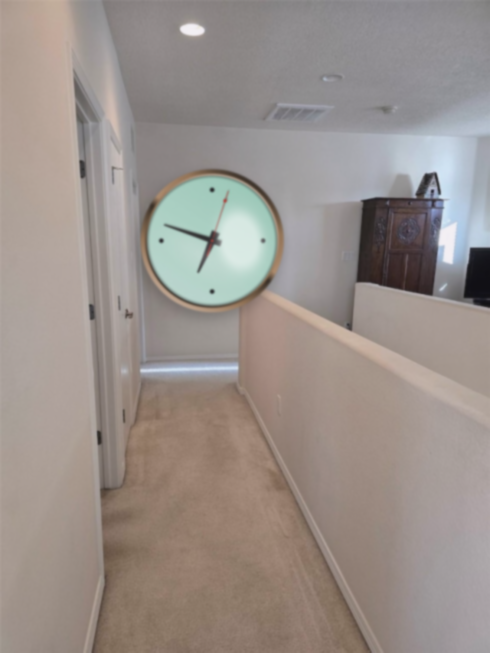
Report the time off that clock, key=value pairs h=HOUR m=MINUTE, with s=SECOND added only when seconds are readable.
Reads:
h=6 m=48 s=3
